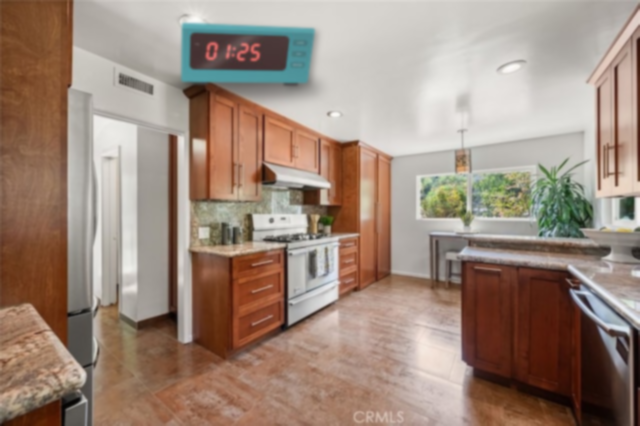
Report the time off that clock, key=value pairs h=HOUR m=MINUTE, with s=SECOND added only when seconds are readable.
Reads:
h=1 m=25
